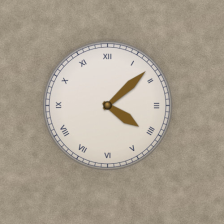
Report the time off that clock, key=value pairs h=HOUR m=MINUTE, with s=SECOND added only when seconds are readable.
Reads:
h=4 m=8
